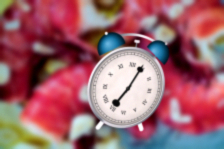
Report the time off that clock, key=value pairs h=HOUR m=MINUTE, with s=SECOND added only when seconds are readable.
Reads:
h=7 m=4
